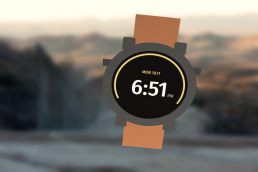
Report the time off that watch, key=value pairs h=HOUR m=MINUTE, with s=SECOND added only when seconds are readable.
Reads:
h=6 m=51
